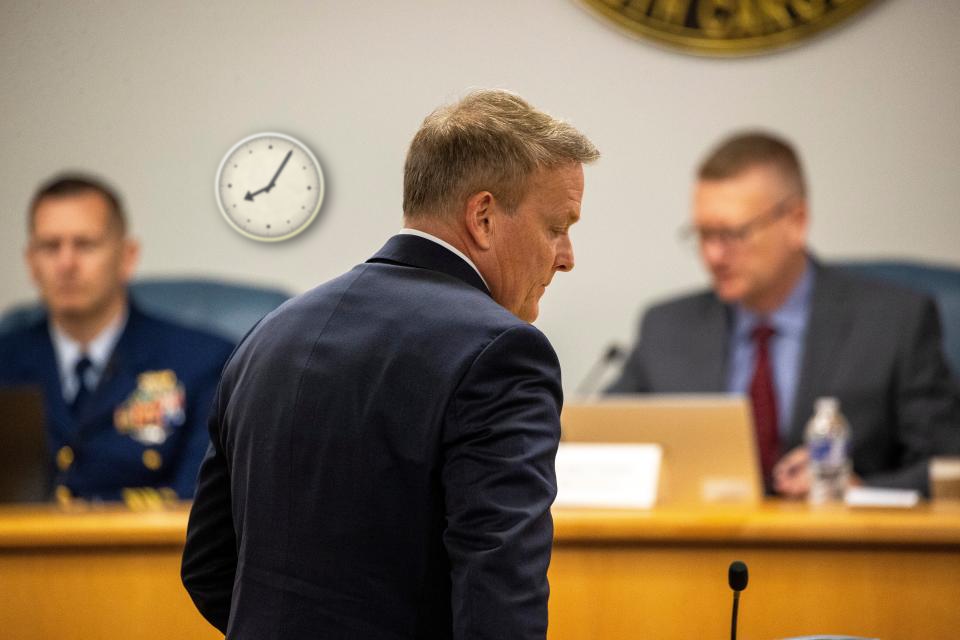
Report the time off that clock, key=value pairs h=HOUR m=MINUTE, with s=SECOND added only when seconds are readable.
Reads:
h=8 m=5
